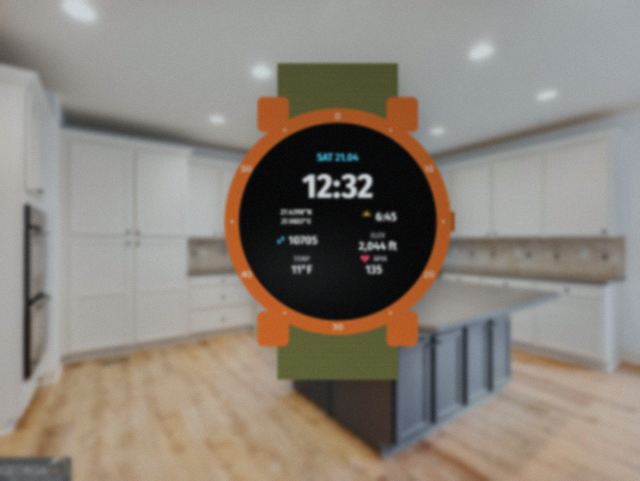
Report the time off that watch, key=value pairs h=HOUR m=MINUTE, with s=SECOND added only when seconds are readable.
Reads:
h=12 m=32
